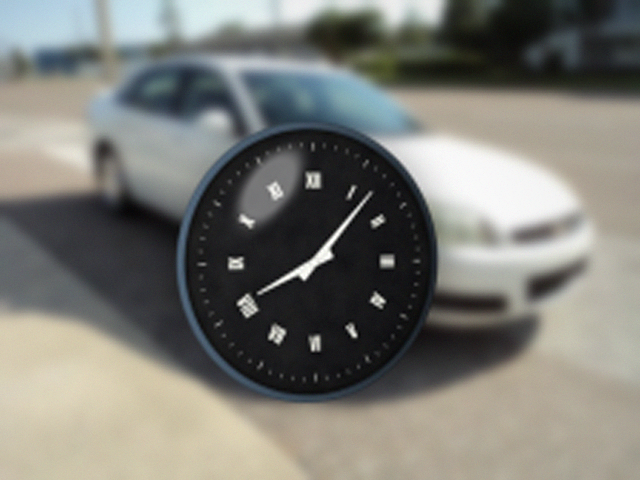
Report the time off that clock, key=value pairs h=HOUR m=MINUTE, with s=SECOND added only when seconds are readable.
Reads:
h=8 m=7
